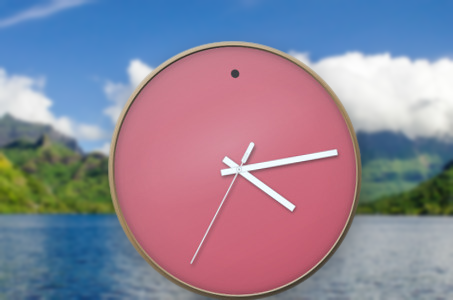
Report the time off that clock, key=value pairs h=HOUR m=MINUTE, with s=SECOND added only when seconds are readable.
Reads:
h=4 m=13 s=35
